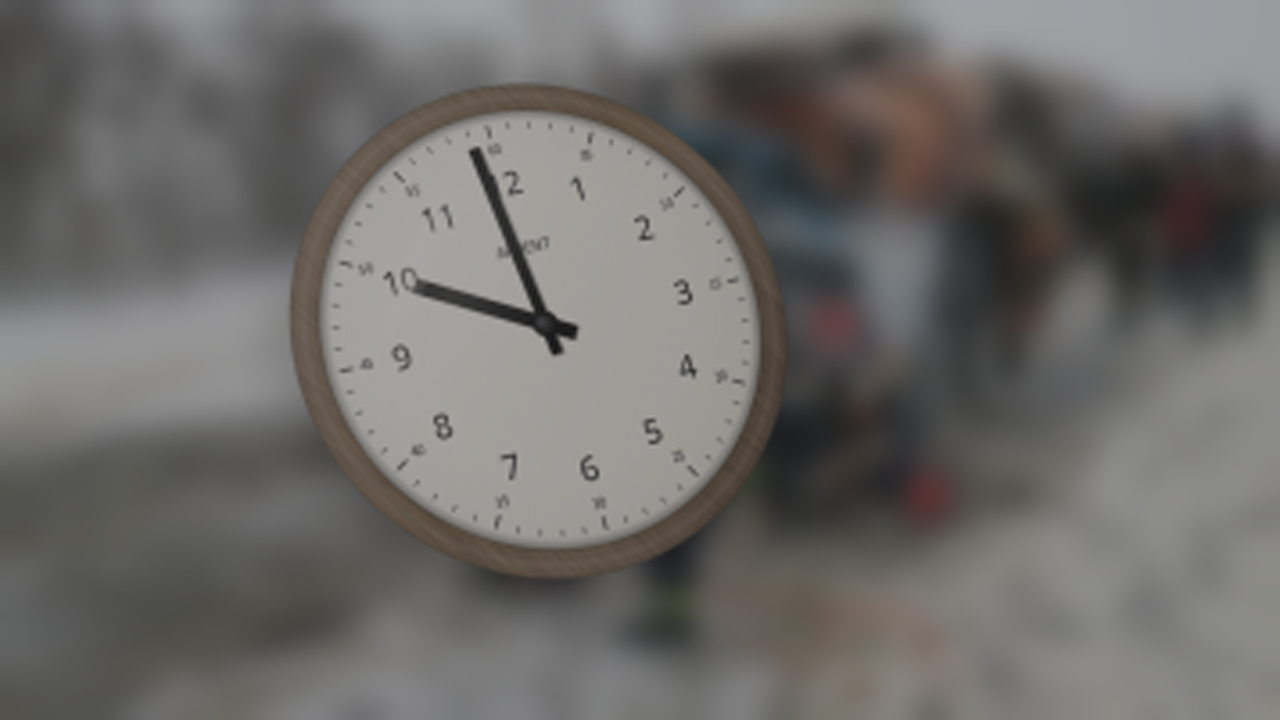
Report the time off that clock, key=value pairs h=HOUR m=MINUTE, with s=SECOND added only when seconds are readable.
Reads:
h=9 m=59
